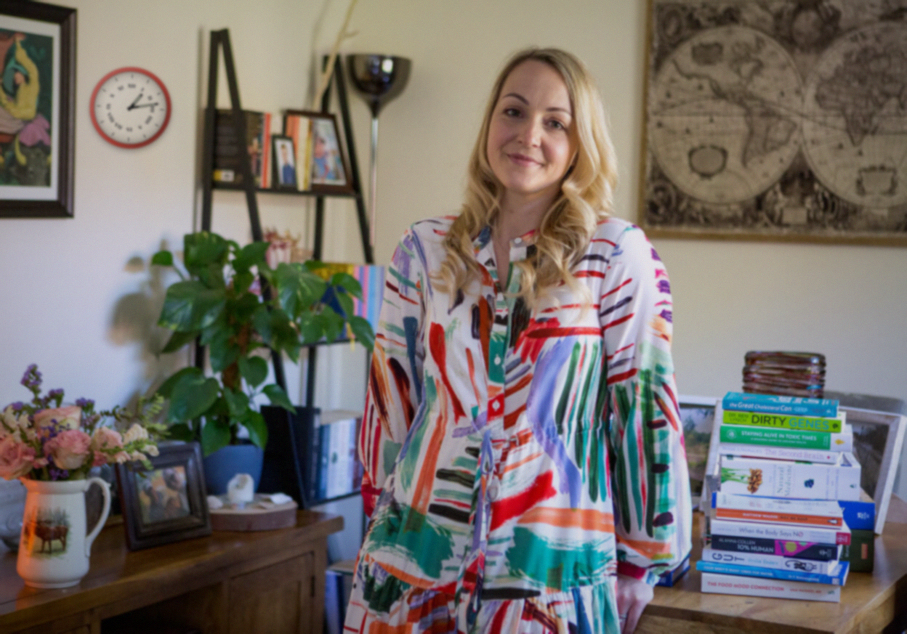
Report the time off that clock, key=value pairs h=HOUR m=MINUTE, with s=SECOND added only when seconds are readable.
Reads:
h=1 m=13
